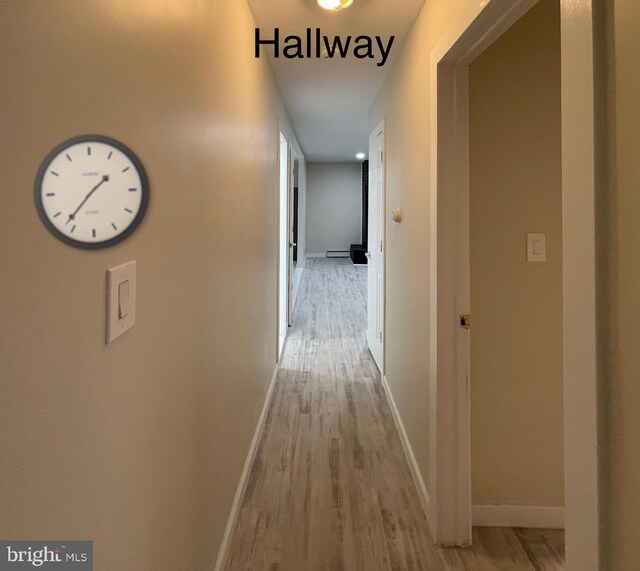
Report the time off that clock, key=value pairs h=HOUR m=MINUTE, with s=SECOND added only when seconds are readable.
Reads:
h=1 m=37
